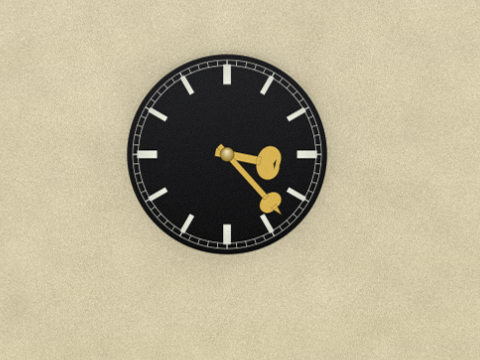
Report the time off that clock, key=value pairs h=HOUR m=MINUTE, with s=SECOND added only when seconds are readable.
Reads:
h=3 m=23
